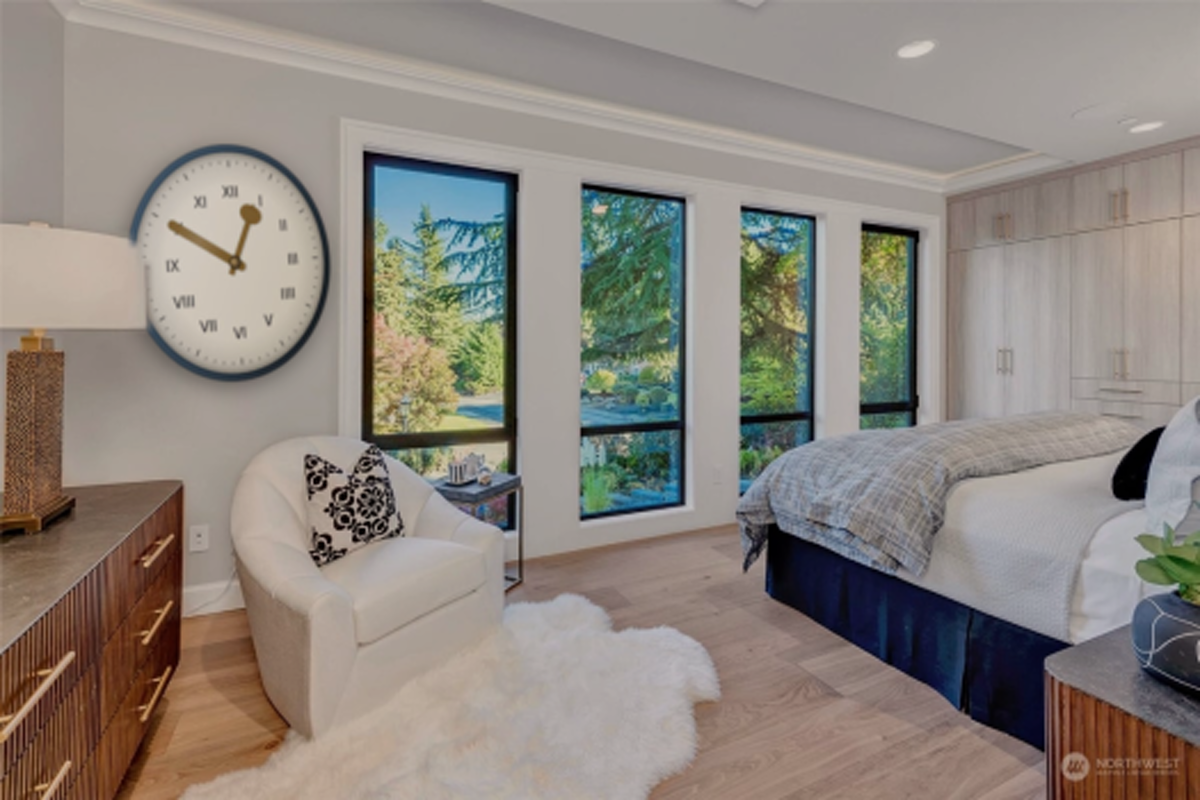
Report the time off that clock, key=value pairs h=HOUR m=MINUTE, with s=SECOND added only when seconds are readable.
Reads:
h=12 m=50
